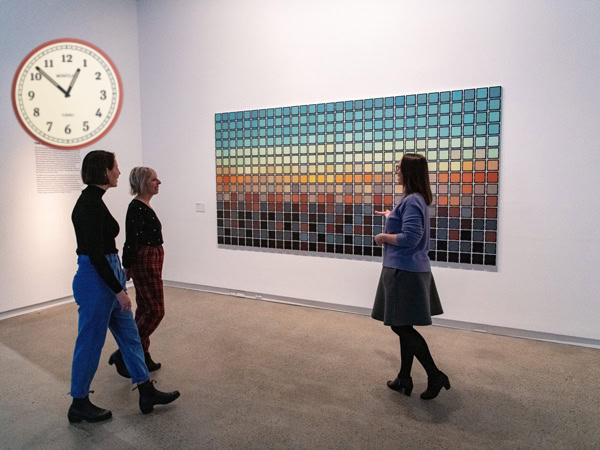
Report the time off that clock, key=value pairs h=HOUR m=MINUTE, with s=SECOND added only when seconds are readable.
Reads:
h=12 m=52
